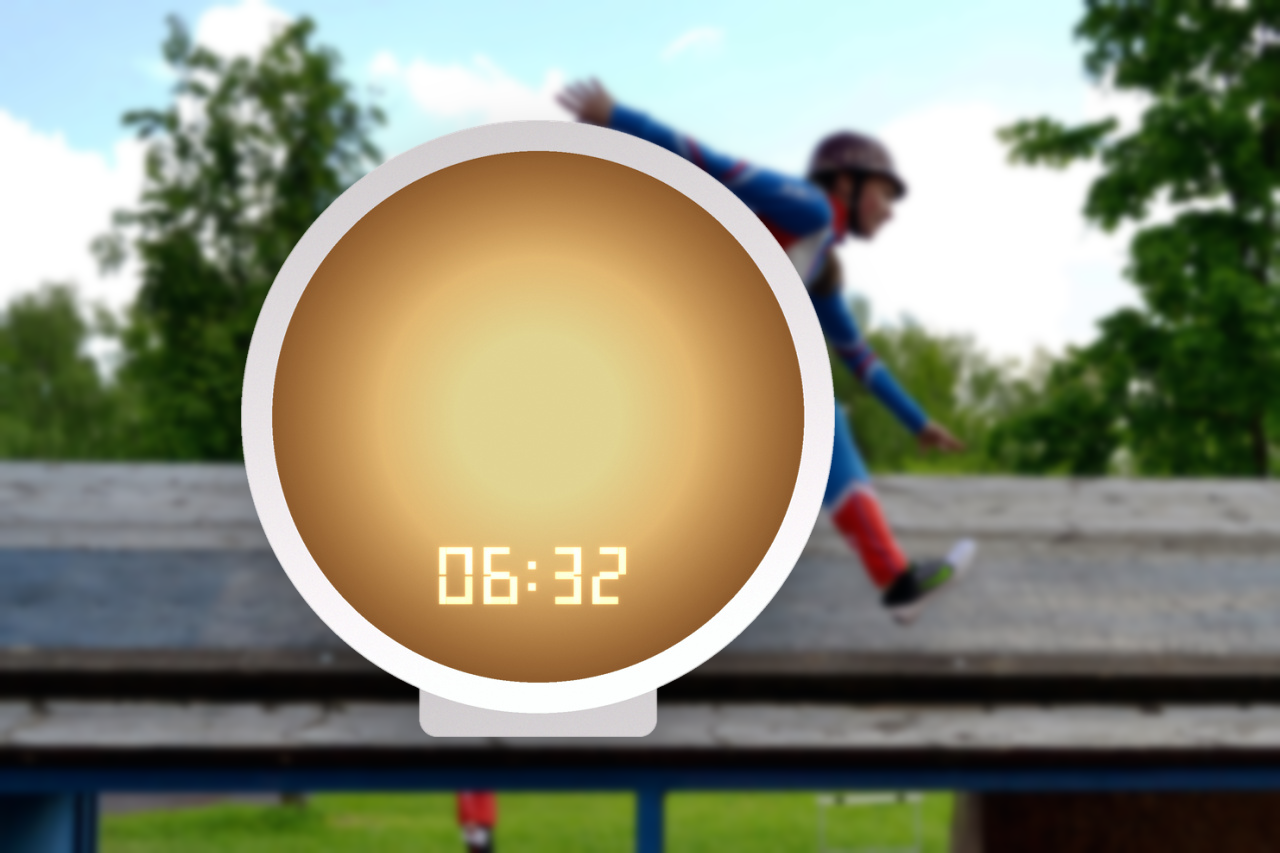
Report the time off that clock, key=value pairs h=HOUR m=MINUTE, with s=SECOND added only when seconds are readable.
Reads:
h=6 m=32
